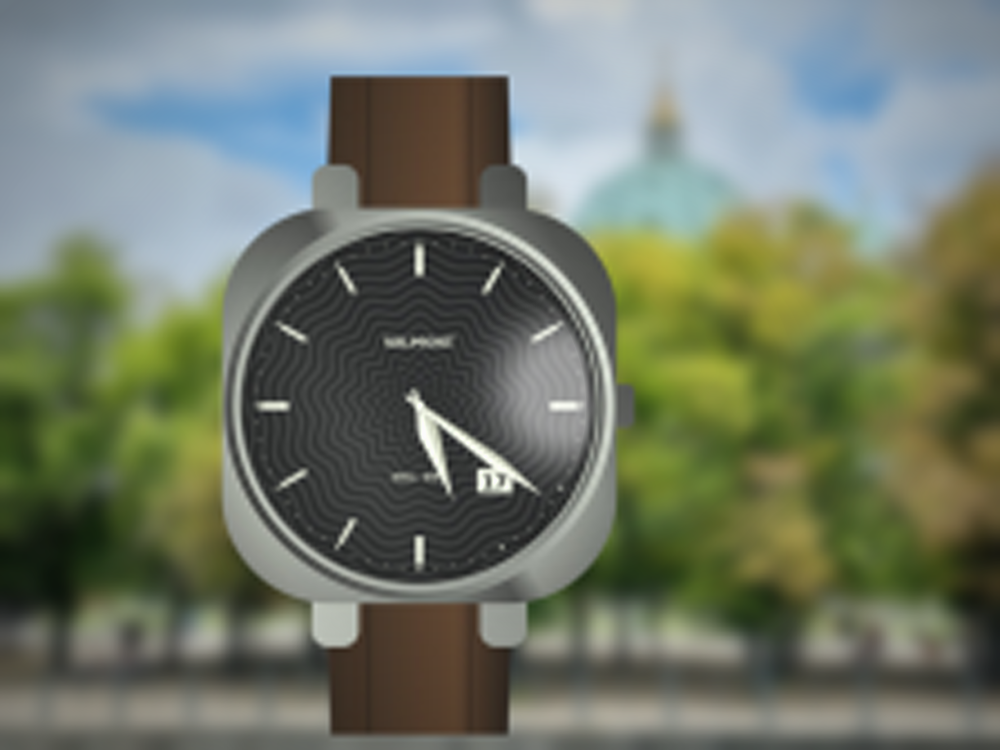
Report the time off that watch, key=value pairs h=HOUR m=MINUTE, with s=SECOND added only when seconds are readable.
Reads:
h=5 m=21
